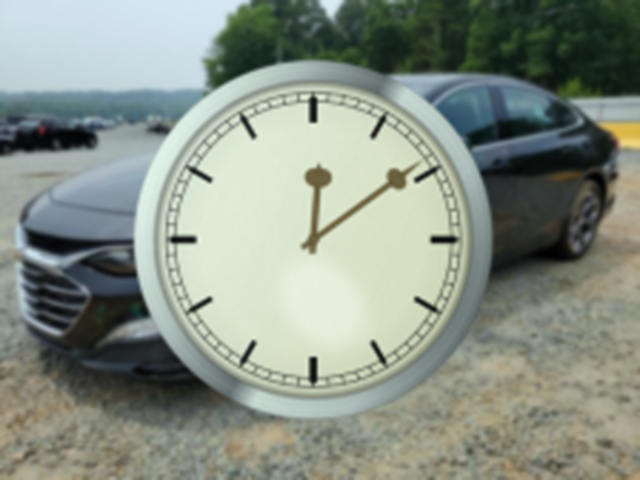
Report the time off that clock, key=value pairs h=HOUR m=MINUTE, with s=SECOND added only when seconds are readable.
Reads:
h=12 m=9
